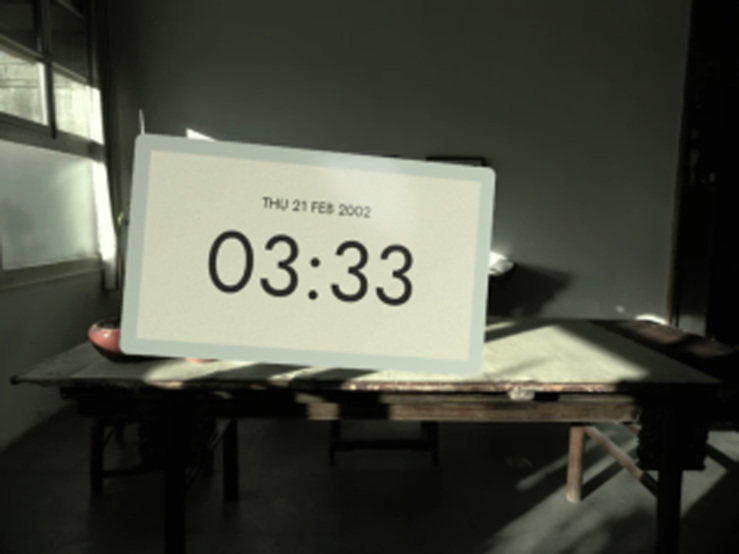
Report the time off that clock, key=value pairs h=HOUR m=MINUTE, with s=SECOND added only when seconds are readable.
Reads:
h=3 m=33
